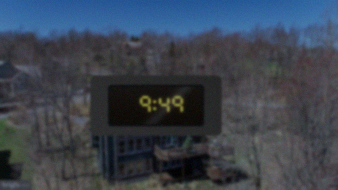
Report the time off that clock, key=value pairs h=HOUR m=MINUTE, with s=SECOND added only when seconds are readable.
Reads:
h=9 m=49
